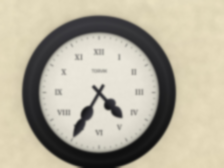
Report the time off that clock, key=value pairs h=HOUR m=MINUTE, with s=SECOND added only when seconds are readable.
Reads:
h=4 m=35
